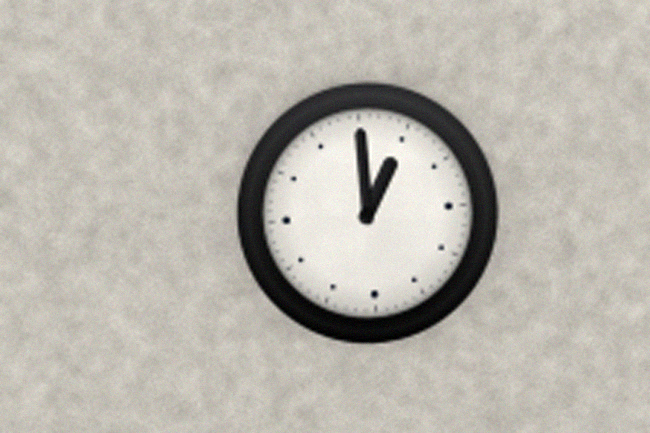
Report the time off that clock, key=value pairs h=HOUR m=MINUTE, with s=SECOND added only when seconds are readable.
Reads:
h=1 m=0
